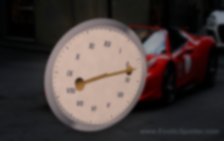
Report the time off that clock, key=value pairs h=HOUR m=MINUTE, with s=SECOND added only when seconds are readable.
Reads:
h=8 m=12
